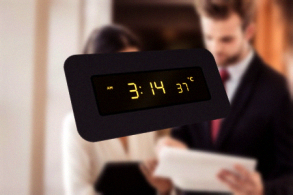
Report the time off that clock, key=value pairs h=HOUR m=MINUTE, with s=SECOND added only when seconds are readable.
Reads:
h=3 m=14
